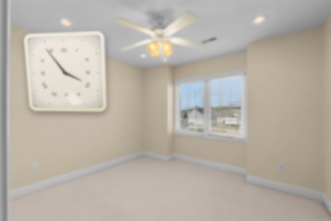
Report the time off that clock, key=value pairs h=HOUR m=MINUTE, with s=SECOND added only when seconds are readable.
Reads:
h=3 m=54
